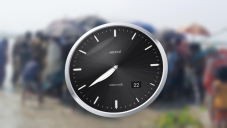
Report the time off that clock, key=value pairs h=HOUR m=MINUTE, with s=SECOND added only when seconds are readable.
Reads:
h=7 m=39
